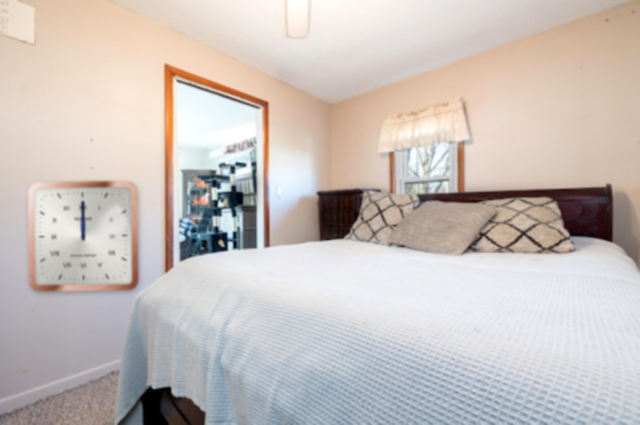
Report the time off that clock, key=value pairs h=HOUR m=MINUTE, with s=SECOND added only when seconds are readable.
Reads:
h=12 m=0
